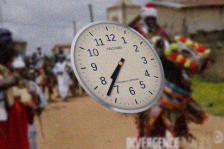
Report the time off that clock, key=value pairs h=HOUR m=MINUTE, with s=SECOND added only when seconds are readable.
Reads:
h=7 m=37
